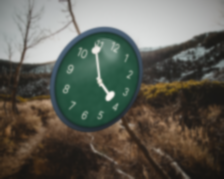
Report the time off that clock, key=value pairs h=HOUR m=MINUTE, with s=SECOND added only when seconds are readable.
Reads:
h=3 m=54
